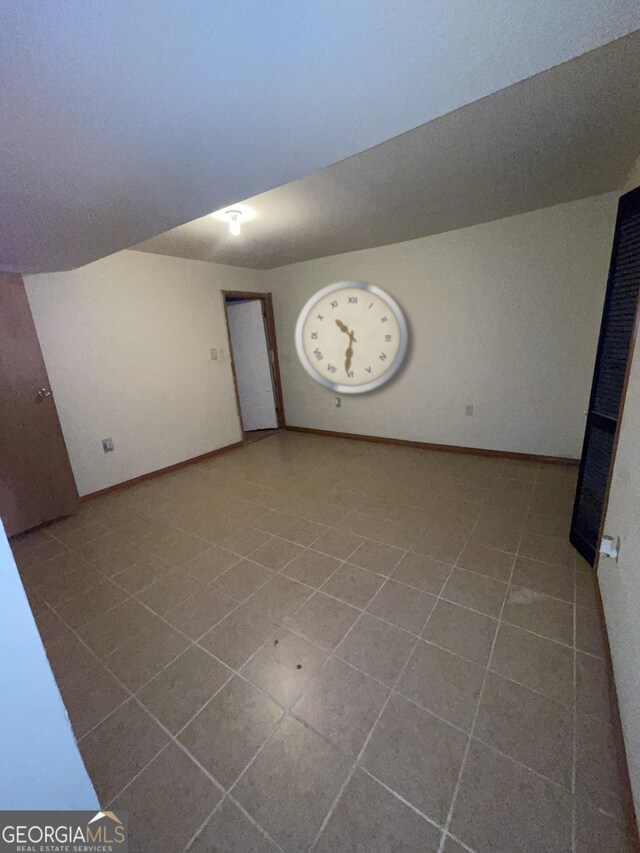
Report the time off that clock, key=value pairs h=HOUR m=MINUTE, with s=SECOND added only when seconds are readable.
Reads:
h=10 m=31
